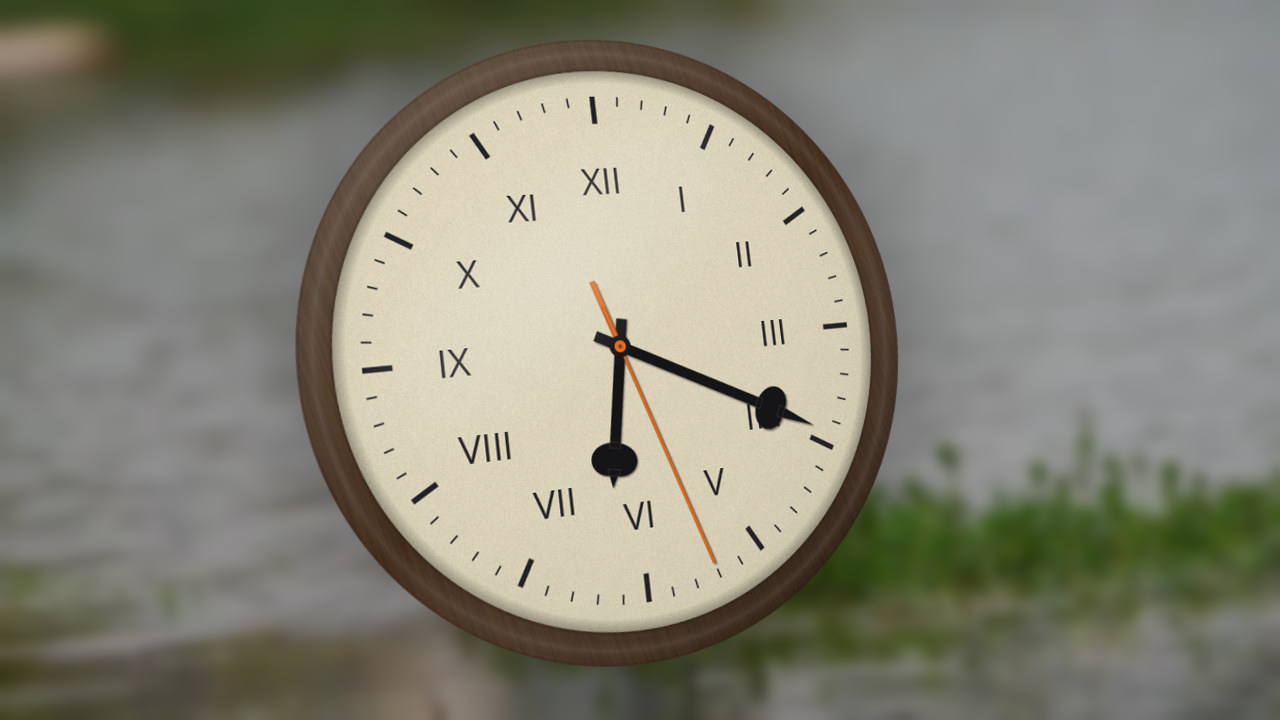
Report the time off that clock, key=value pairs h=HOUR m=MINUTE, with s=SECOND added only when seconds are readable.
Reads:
h=6 m=19 s=27
